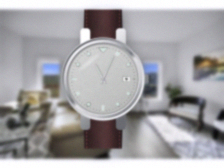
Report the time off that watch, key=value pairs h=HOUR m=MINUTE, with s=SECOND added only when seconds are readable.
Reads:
h=11 m=4
